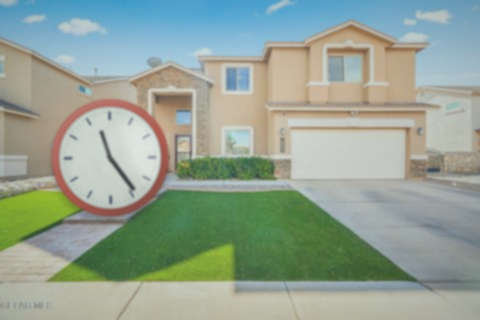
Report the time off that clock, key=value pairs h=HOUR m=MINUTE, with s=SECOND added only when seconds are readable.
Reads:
h=11 m=24
